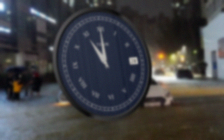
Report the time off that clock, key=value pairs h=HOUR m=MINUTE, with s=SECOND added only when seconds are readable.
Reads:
h=11 m=0
